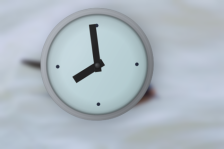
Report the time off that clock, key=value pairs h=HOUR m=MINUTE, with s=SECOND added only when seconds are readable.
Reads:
h=7 m=59
